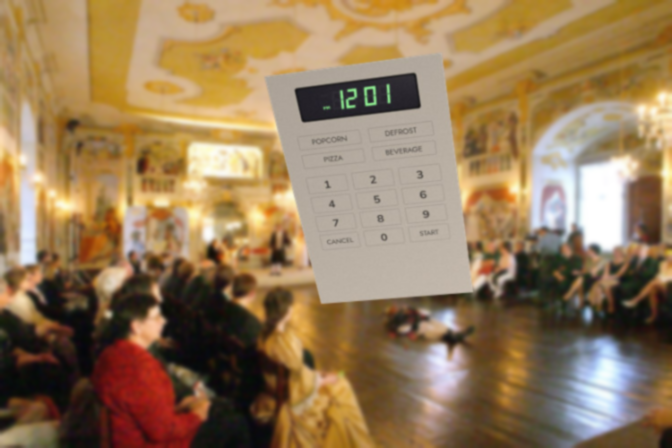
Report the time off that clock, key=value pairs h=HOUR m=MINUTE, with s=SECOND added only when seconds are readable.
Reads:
h=12 m=1
